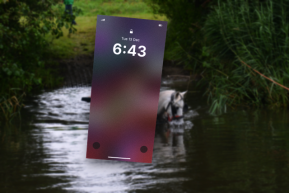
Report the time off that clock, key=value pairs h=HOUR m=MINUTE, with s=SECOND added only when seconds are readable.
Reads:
h=6 m=43
